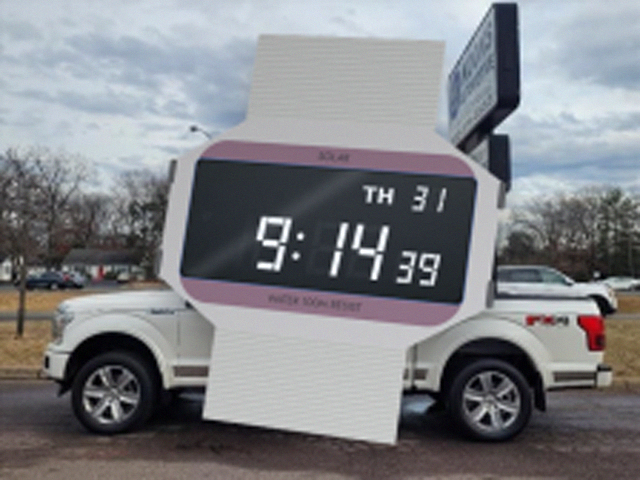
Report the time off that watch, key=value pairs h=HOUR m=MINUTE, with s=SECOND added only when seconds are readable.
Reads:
h=9 m=14 s=39
